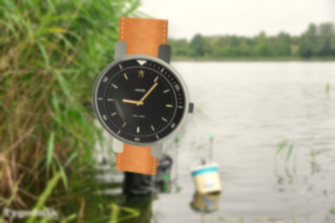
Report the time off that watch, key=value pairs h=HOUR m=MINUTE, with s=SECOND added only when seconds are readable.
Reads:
h=9 m=6
